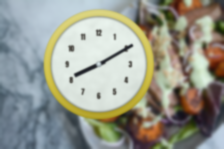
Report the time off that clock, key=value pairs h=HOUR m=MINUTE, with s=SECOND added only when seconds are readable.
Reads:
h=8 m=10
